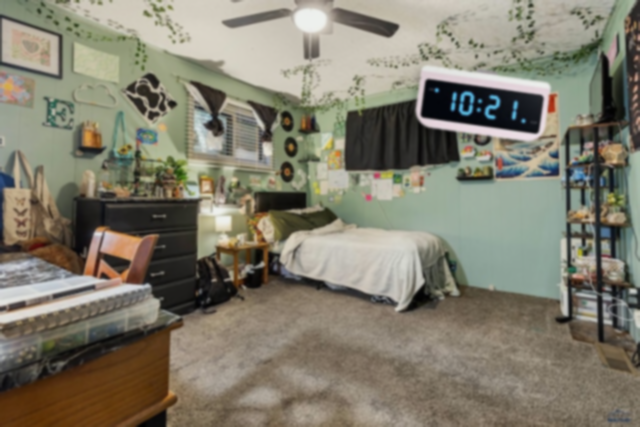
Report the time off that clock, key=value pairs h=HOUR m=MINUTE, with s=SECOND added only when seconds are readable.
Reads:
h=10 m=21
